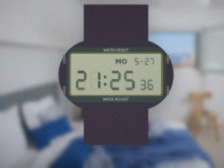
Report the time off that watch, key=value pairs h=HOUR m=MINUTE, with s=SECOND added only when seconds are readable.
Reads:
h=21 m=25 s=36
